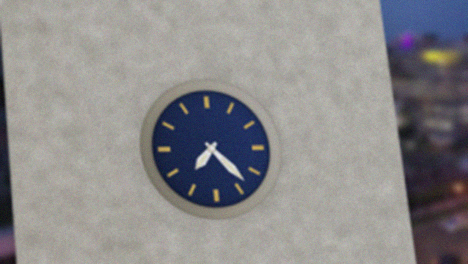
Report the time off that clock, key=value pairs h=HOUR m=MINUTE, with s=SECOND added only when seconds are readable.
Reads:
h=7 m=23
